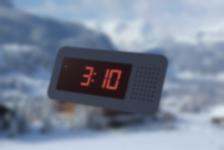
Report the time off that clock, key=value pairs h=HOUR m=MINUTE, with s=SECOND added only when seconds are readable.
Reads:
h=3 m=10
